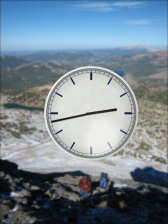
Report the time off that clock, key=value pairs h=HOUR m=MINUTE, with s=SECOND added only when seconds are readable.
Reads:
h=2 m=43
